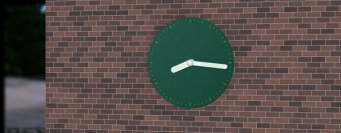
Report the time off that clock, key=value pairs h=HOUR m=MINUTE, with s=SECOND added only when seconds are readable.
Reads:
h=8 m=16
